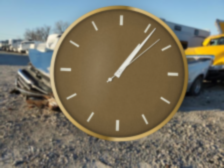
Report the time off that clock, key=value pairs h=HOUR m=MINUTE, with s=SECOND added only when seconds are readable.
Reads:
h=1 m=6 s=8
